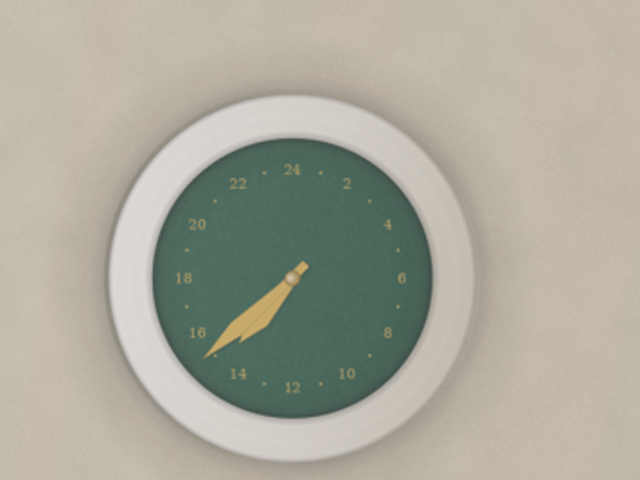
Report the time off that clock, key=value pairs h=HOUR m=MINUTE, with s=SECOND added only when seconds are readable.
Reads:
h=14 m=38
